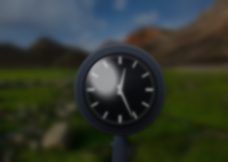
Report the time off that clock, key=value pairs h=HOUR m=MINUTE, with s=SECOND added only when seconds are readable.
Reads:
h=12 m=26
